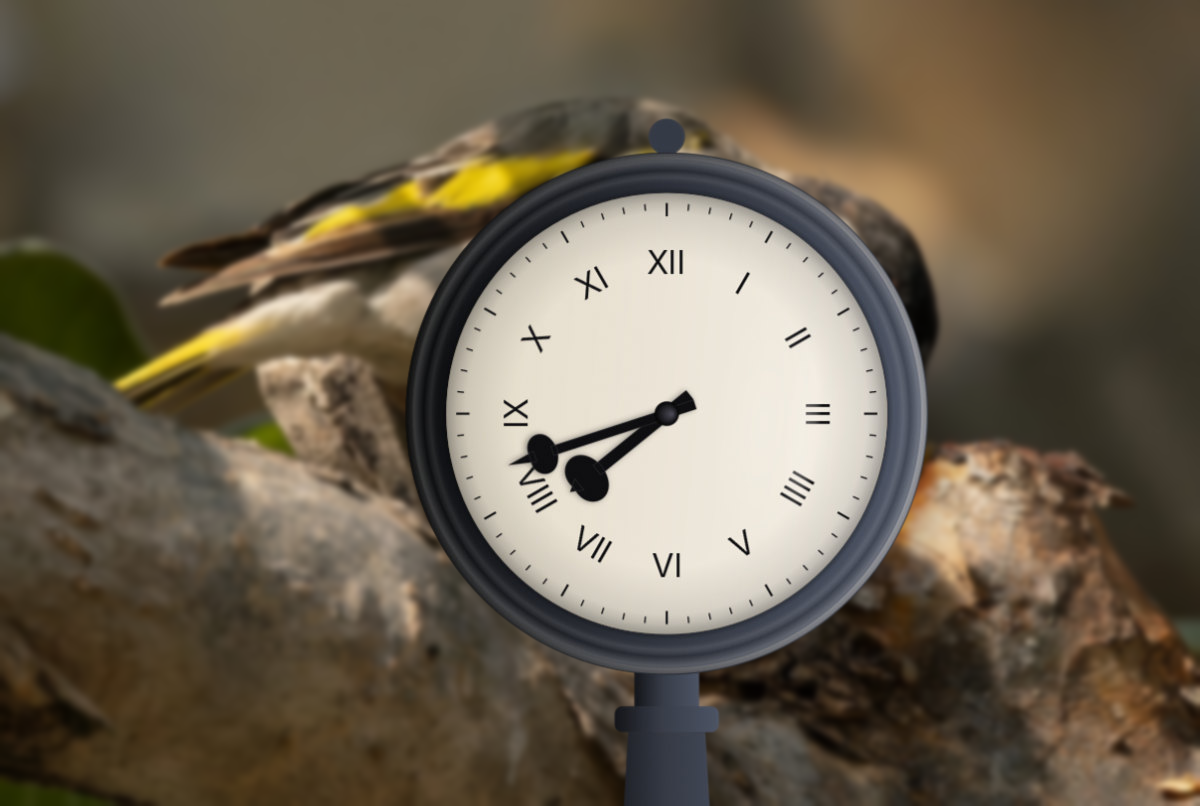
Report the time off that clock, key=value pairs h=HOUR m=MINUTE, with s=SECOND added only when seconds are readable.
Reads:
h=7 m=42
